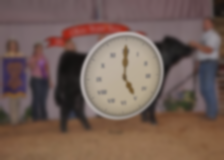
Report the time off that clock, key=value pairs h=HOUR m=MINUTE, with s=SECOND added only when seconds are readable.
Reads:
h=5 m=0
